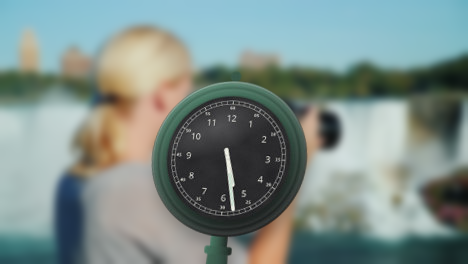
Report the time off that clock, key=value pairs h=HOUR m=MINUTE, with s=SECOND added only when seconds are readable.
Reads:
h=5 m=28
